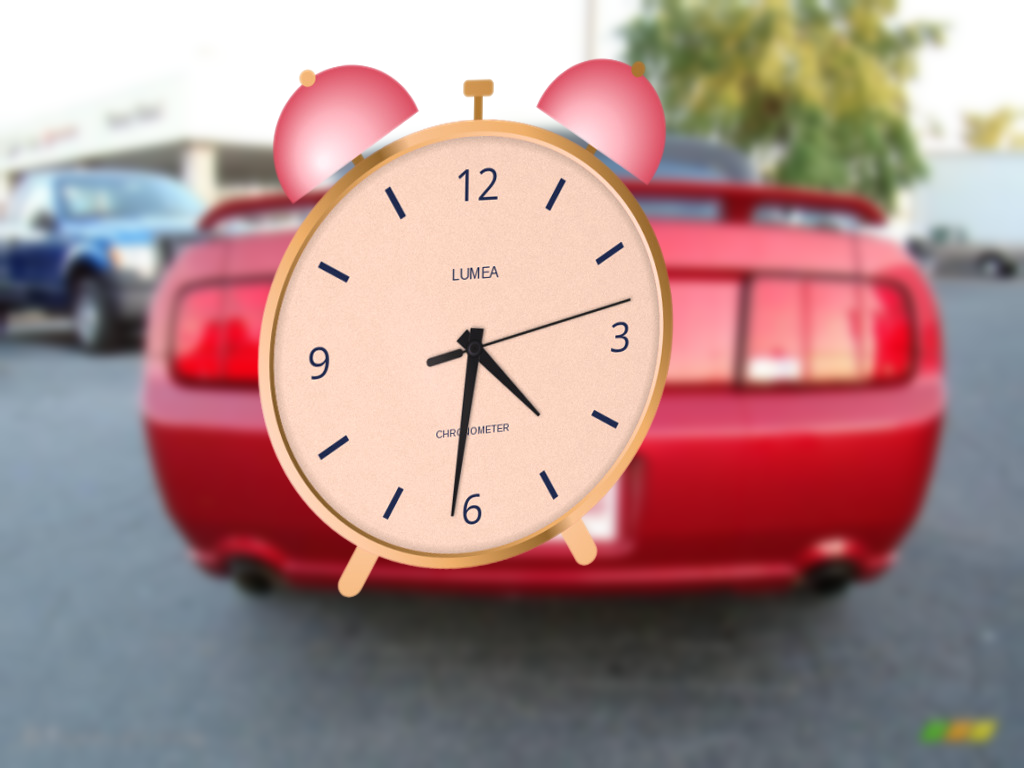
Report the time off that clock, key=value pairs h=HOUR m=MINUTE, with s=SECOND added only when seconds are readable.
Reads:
h=4 m=31 s=13
